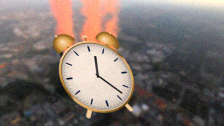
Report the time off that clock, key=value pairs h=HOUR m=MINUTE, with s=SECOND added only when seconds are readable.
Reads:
h=12 m=23
